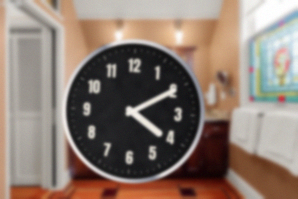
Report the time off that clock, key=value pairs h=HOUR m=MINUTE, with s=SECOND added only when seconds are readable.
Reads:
h=4 m=10
